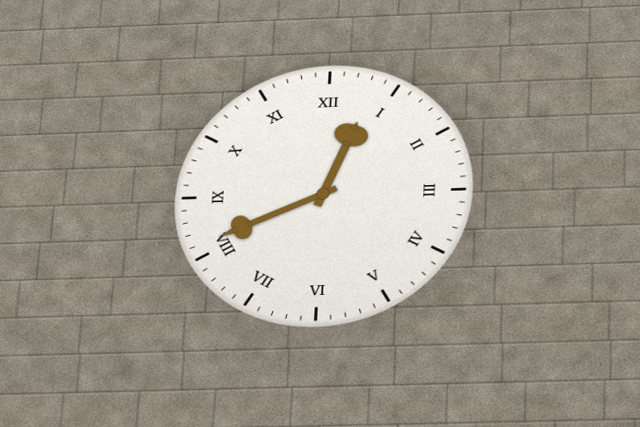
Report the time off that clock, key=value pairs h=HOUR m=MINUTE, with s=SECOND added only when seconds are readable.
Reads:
h=12 m=41
